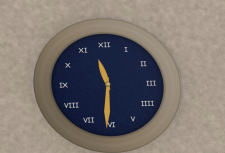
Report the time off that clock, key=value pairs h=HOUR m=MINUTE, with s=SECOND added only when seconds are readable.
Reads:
h=11 m=31
